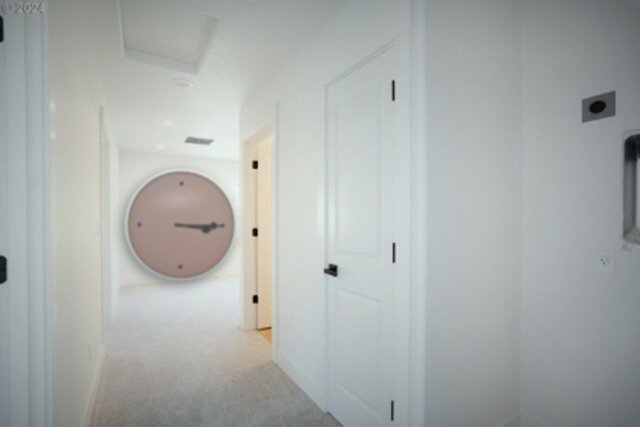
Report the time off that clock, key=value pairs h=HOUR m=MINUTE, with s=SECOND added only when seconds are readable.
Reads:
h=3 m=15
